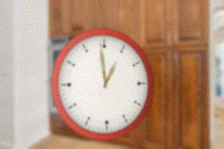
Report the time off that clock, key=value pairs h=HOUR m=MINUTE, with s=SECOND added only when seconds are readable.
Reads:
h=12 m=59
